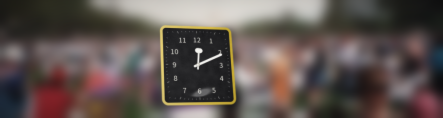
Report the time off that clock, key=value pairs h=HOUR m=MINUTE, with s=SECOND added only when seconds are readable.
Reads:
h=12 m=11
